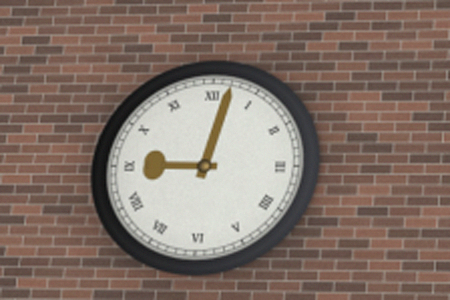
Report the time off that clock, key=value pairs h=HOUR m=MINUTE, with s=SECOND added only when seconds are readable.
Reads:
h=9 m=2
